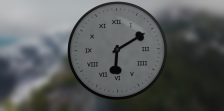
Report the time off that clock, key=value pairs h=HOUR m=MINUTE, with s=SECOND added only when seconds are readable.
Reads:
h=6 m=10
